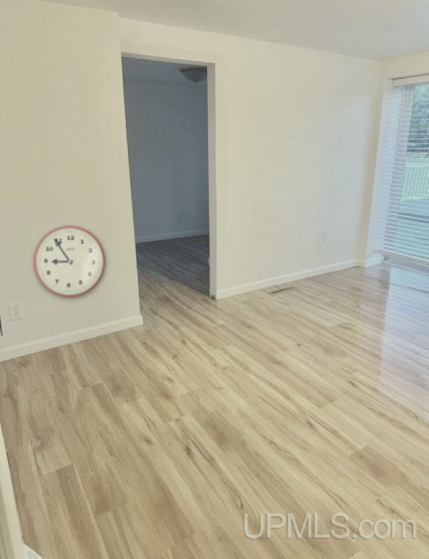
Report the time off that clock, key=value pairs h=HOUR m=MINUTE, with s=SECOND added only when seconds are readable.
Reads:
h=8 m=54
